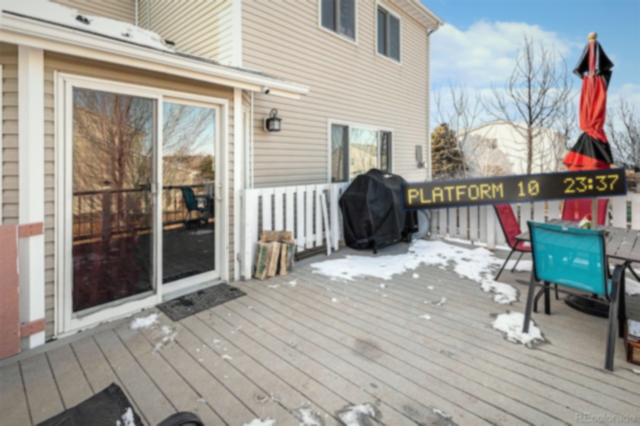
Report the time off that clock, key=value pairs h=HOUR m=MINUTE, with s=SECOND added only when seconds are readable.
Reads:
h=23 m=37
